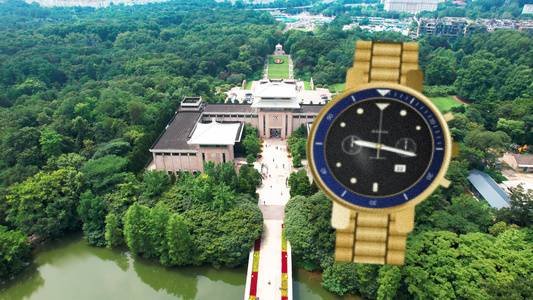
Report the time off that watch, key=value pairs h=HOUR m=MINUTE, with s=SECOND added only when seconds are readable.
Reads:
h=9 m=17
